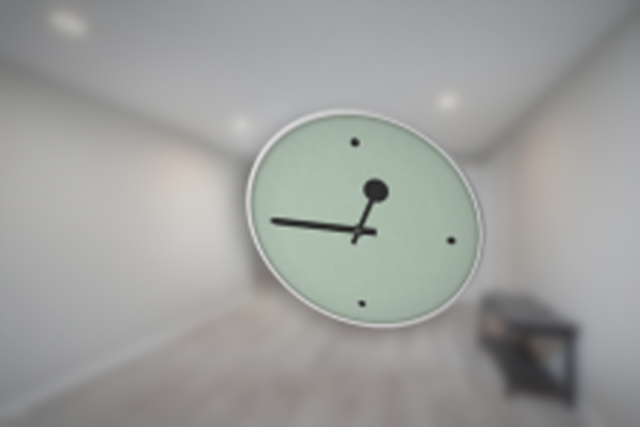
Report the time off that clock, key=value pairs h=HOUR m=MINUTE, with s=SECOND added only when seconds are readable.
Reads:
h=12 m=45
